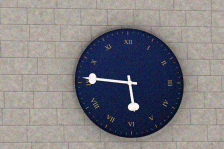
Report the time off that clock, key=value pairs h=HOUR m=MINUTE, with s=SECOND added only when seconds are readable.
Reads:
h=5 m=46
